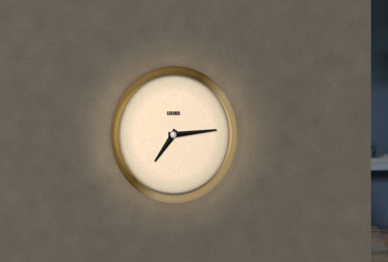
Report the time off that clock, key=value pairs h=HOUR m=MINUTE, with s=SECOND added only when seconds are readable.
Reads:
h=7 m=14
